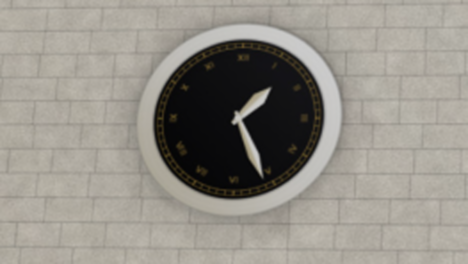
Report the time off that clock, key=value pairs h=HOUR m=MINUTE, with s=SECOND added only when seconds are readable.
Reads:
h=1 m=26
